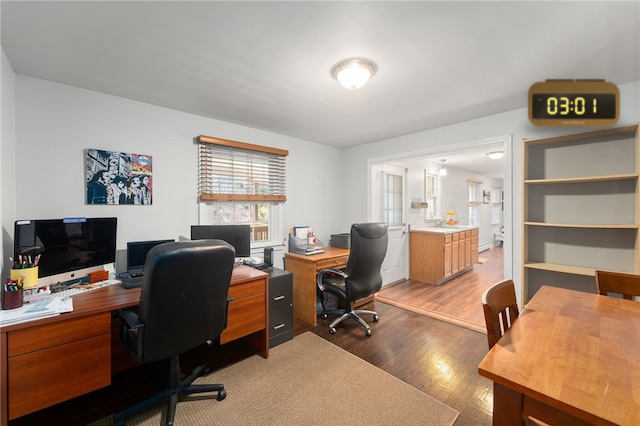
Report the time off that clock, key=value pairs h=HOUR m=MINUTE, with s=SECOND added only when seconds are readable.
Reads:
h=3 m=1
